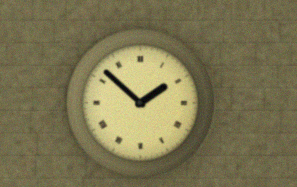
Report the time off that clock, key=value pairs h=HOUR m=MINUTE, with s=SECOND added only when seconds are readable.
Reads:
h=1 m=52
